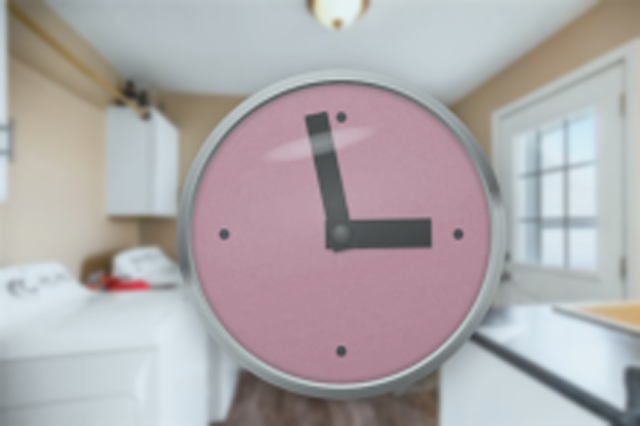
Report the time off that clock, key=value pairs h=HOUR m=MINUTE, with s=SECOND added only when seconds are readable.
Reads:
h=2 m=58
